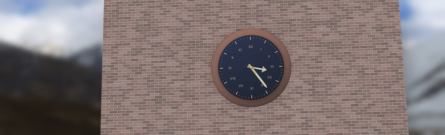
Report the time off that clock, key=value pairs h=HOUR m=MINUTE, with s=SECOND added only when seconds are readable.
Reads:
h=3 m=24
